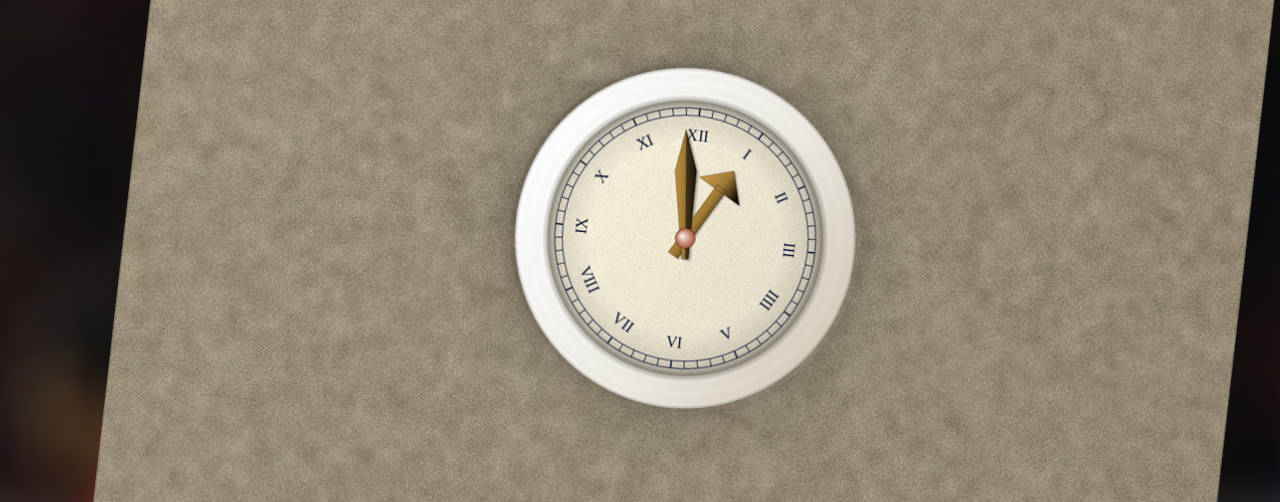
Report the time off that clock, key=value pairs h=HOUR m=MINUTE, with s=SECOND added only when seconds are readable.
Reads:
h=12 m=59
